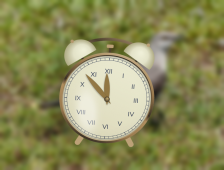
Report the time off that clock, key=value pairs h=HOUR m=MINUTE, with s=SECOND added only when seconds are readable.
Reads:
h=11 m=53
